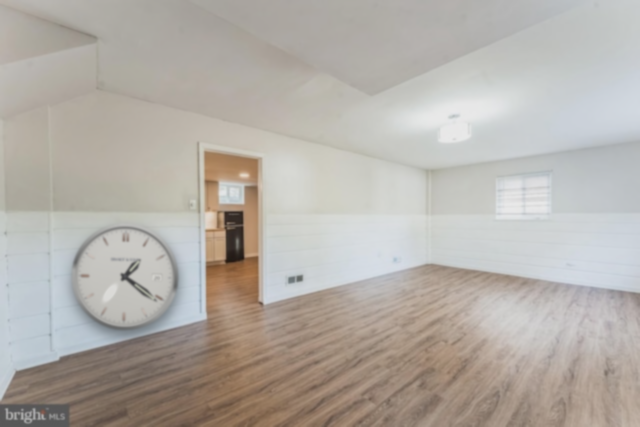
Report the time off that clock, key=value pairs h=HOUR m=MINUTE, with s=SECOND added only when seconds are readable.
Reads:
h=1 m=21
